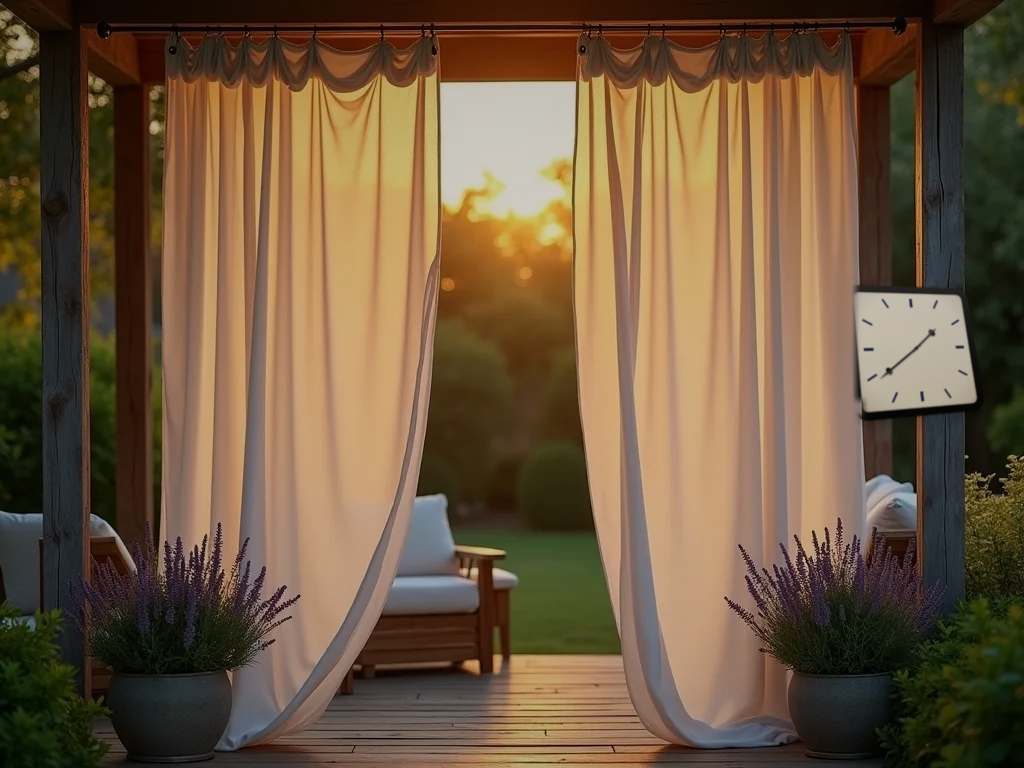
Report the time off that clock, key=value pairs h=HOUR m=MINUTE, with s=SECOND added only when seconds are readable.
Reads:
h=1 m=39
